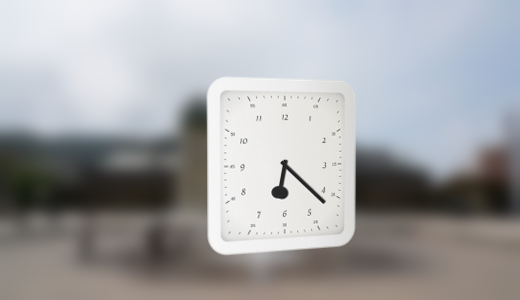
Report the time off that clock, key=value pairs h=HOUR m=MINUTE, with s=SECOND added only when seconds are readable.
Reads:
h=6 m=22
